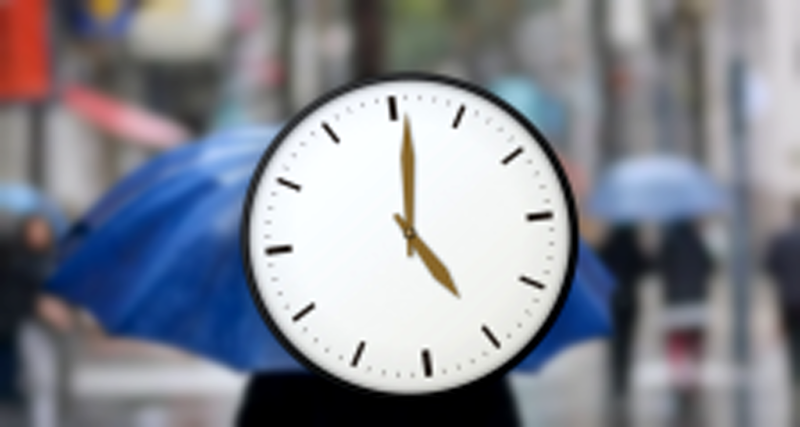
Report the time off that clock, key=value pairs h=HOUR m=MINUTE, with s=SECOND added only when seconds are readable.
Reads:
h=5 m=1
